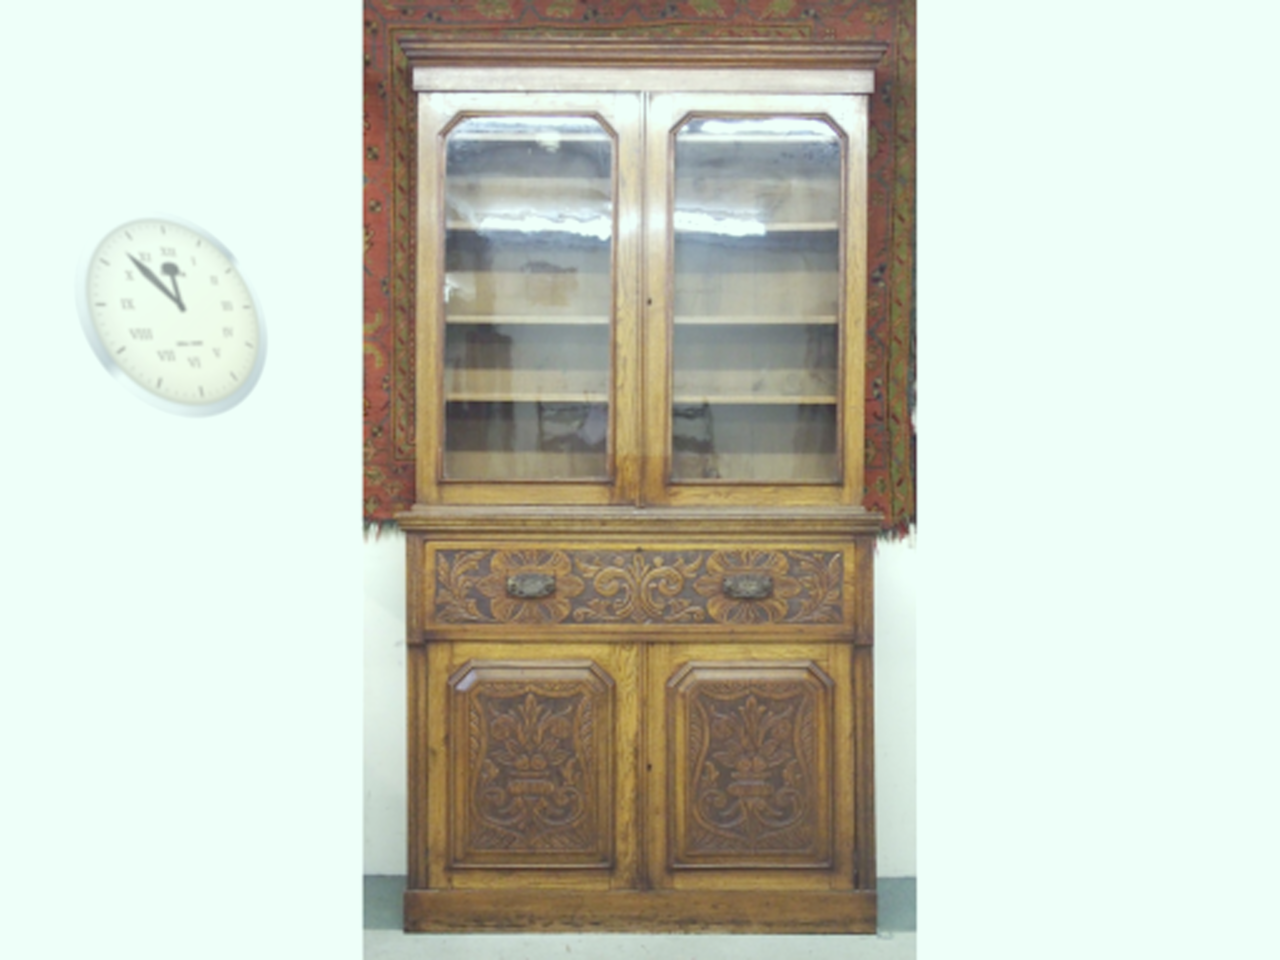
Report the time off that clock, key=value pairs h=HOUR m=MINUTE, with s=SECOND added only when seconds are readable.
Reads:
h=11 m=53
